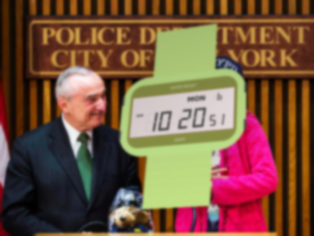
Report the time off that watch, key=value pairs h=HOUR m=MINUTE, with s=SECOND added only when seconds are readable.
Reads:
h=10 m=20
